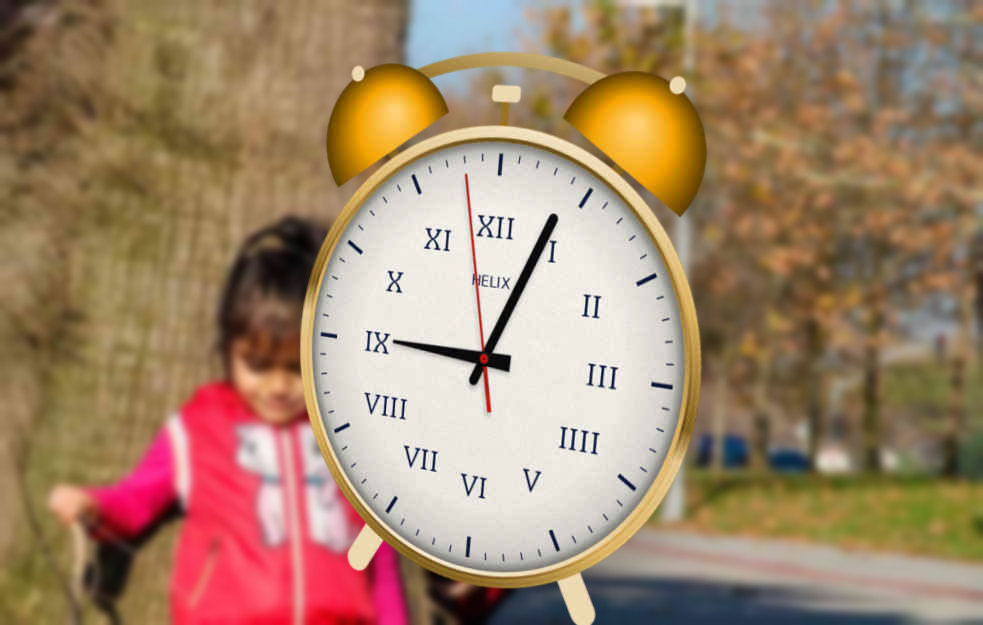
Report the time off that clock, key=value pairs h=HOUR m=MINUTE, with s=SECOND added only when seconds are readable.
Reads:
h=9 m=3 s=58
